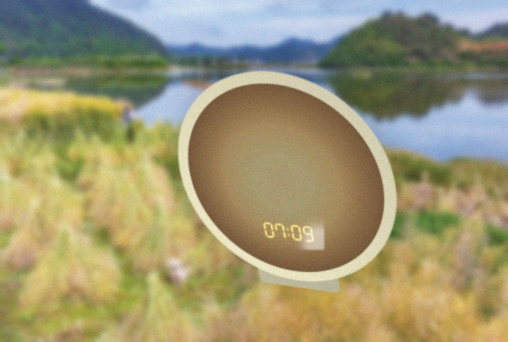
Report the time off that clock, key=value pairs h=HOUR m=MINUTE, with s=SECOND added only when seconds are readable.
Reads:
h=7 m=9
